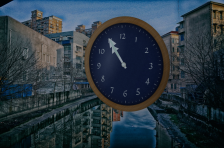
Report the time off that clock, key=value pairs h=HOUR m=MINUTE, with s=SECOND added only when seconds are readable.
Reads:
h=10 m=55
